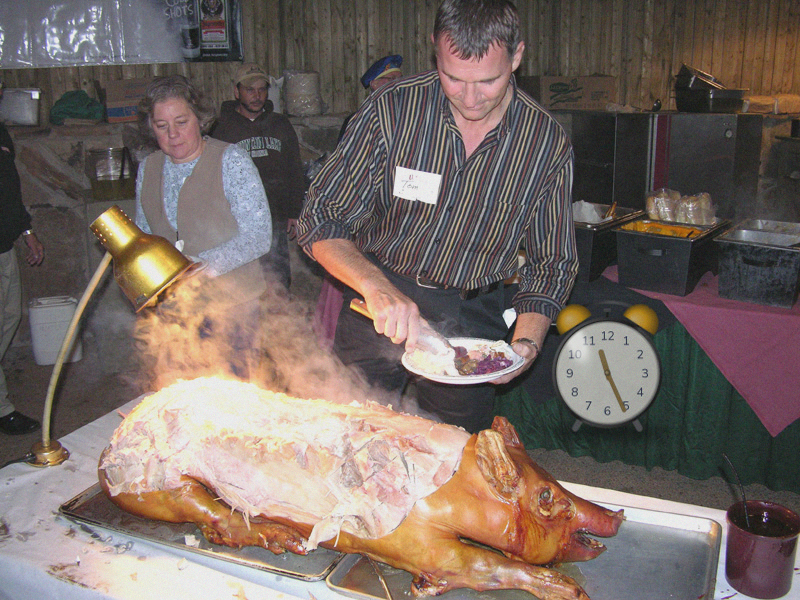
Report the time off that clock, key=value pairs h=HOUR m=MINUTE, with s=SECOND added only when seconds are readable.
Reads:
h=11 m=26
